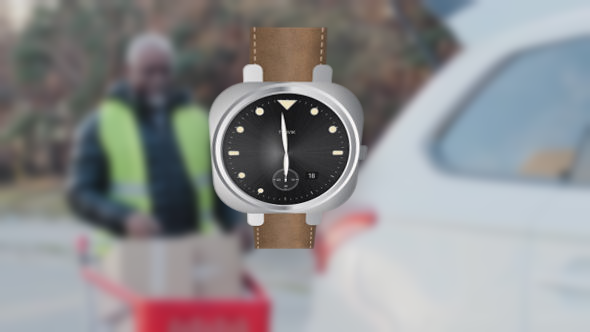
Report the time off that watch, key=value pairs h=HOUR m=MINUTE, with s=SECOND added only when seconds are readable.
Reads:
h=5 m=59
